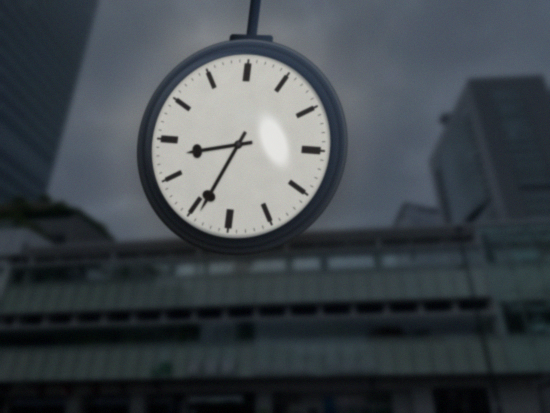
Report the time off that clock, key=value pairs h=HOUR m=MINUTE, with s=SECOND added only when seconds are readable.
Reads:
h=8 m=34
